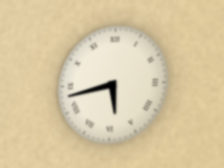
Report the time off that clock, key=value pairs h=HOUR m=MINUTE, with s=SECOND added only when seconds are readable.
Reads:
h=5 m=43
